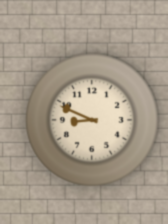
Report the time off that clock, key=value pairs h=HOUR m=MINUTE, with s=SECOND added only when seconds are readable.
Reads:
h=8 m=49
